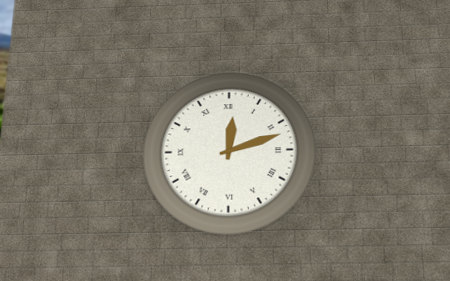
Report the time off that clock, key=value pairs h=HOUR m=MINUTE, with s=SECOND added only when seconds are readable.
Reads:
h=12 m=12
